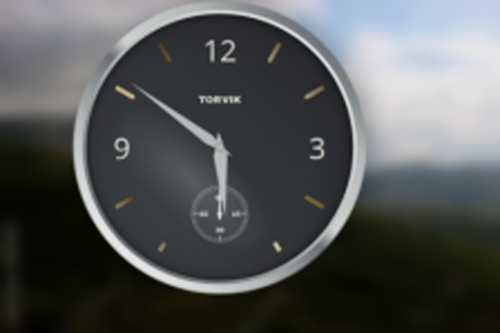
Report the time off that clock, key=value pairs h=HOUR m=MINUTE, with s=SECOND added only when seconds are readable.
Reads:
h=5 m=51
